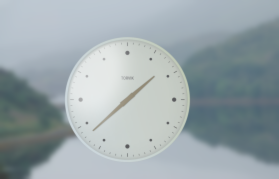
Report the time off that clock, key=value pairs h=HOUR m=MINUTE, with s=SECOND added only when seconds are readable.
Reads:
h=1 m=38
